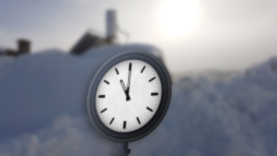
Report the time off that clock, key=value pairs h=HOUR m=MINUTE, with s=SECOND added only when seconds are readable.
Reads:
h=11 m=0
